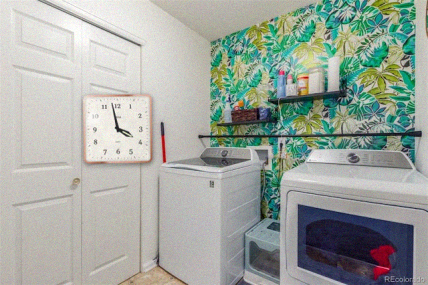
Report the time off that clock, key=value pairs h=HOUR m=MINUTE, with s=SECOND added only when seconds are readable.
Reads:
h=3 m=58
